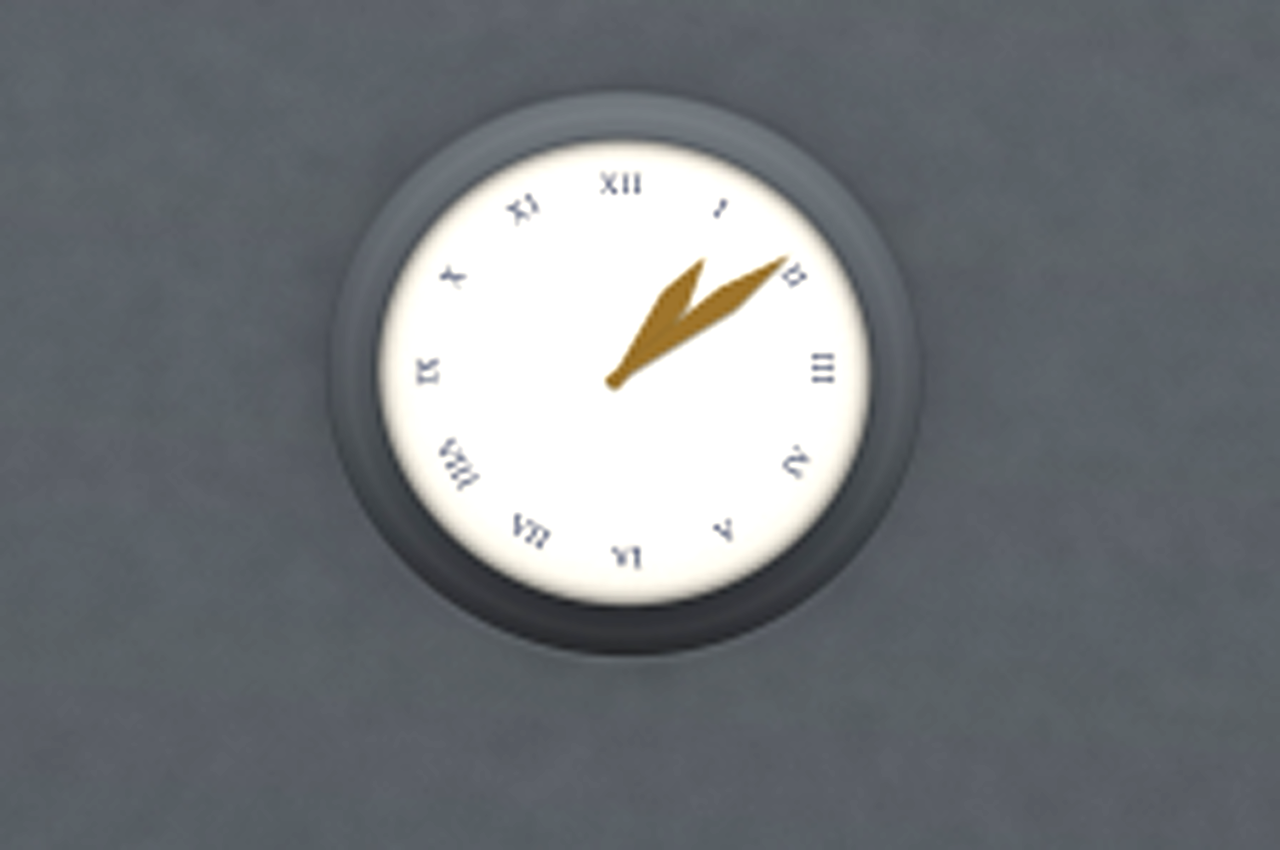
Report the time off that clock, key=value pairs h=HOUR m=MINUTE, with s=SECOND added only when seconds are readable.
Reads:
h=1 m=9
